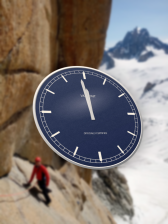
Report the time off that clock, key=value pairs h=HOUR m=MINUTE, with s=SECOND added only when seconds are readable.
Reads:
h=11 m=59
